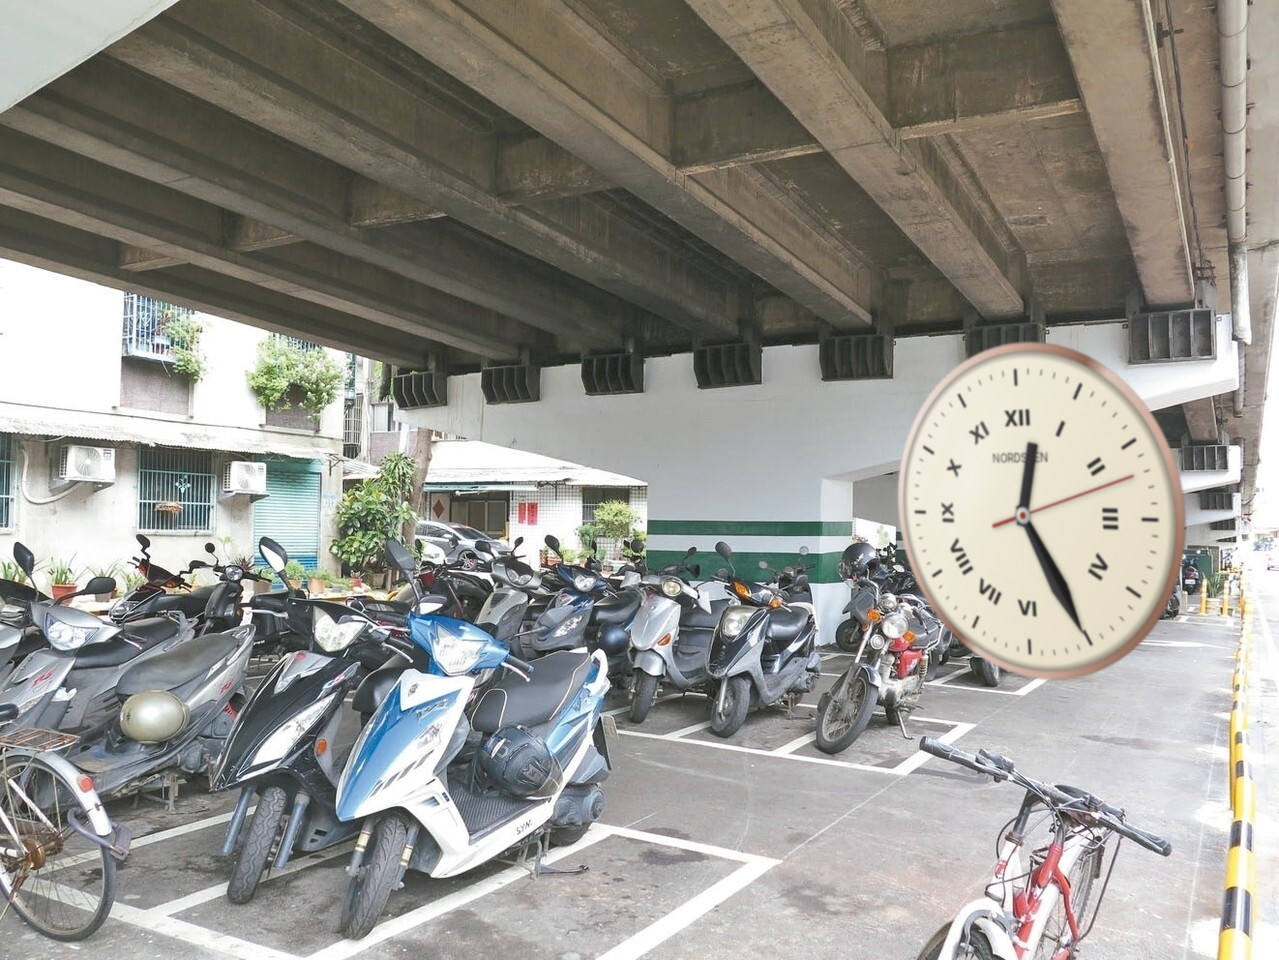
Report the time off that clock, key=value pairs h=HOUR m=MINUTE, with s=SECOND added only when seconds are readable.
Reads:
h=12 m=25 s=12
